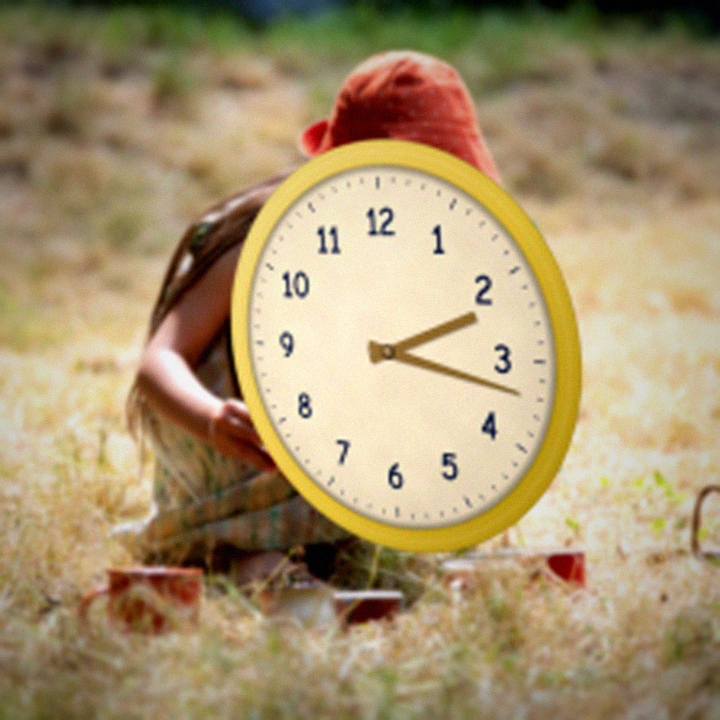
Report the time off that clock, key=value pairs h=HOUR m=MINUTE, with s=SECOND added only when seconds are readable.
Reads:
h=2 m=17
